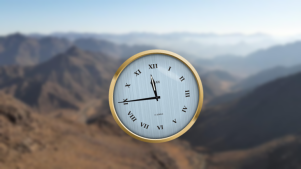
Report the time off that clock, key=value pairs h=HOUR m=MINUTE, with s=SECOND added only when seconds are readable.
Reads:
h=11 m=45
